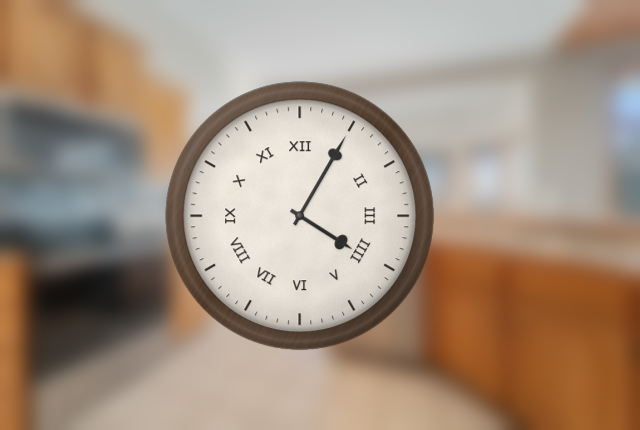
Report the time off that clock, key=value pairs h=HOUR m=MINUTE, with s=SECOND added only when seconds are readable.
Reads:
h=4 m=5
